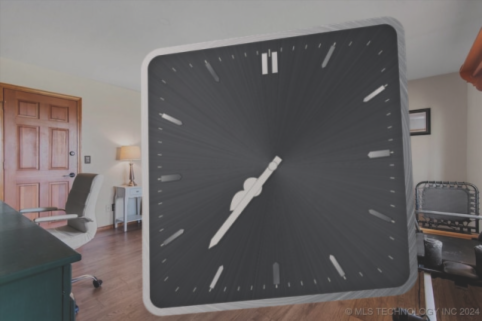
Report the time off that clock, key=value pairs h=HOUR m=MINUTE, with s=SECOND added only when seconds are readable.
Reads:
h=7 m=37
